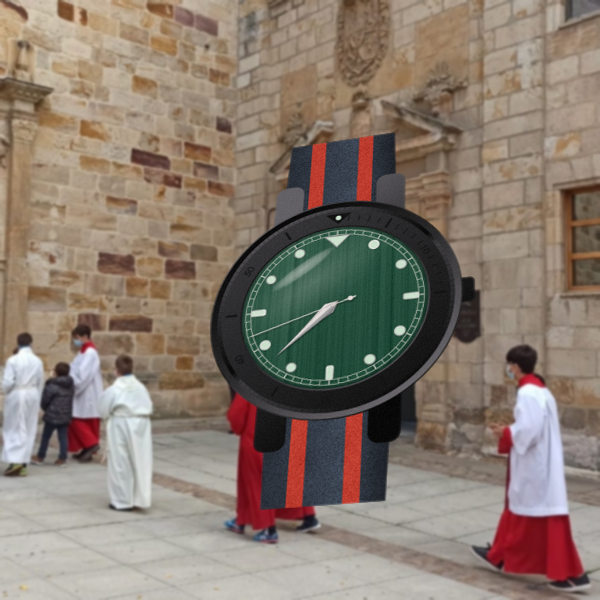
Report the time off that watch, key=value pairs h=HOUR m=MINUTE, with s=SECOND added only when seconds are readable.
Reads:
h=7 m=37 s=42
